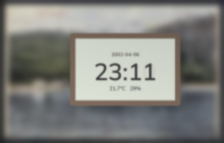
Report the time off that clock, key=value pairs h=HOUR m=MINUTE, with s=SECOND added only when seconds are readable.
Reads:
h=23 m=11
